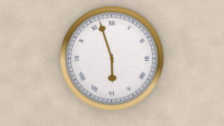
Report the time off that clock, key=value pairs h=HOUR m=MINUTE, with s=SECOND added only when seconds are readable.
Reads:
h=5 m=57
